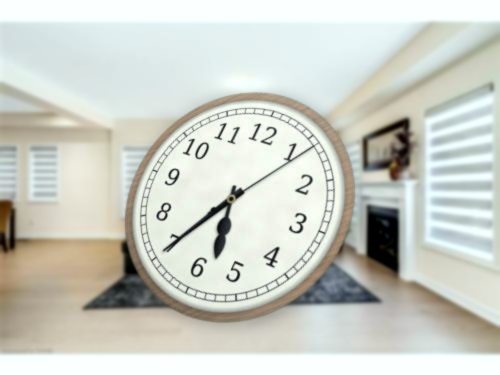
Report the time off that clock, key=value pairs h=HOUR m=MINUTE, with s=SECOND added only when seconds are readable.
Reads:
h=5 m=35 s=6
